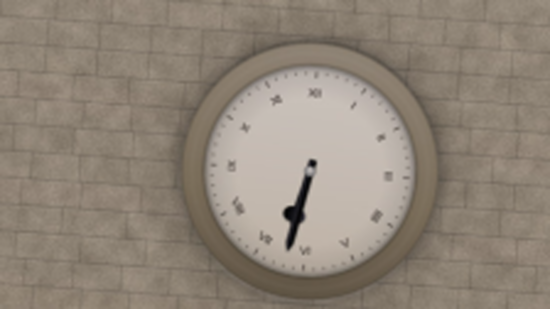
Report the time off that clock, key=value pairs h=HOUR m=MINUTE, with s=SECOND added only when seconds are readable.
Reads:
h=6 m=32
